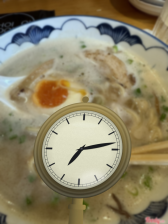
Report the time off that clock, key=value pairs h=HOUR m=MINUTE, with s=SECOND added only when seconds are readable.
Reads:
h=7 m=13
